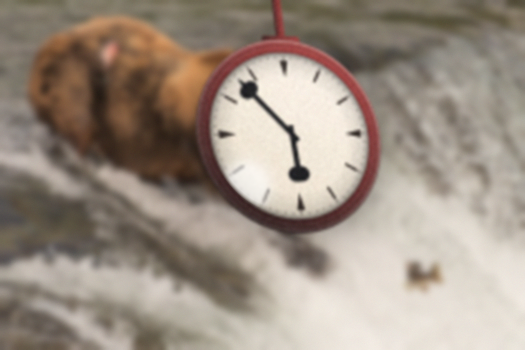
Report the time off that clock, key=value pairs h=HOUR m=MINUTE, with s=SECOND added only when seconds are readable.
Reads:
h=5 m=53
